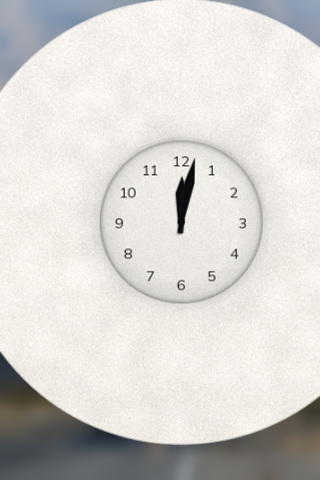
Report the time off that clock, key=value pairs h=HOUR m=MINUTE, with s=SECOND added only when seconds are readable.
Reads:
h=12 m=2
